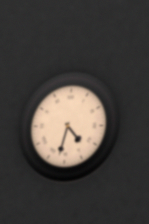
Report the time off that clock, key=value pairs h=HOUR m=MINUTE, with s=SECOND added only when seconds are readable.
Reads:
h=4 m=32
